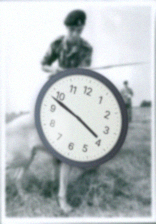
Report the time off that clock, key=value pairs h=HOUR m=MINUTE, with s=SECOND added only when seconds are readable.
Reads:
h=3 m=48
